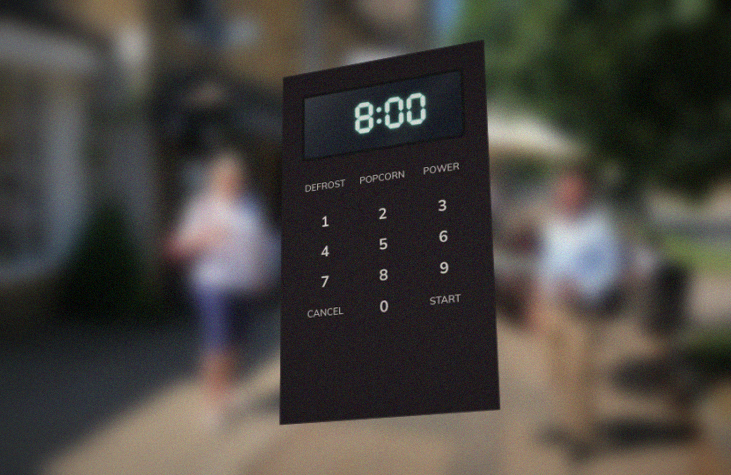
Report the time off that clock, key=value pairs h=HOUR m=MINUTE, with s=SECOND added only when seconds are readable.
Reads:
h=8 m=0
